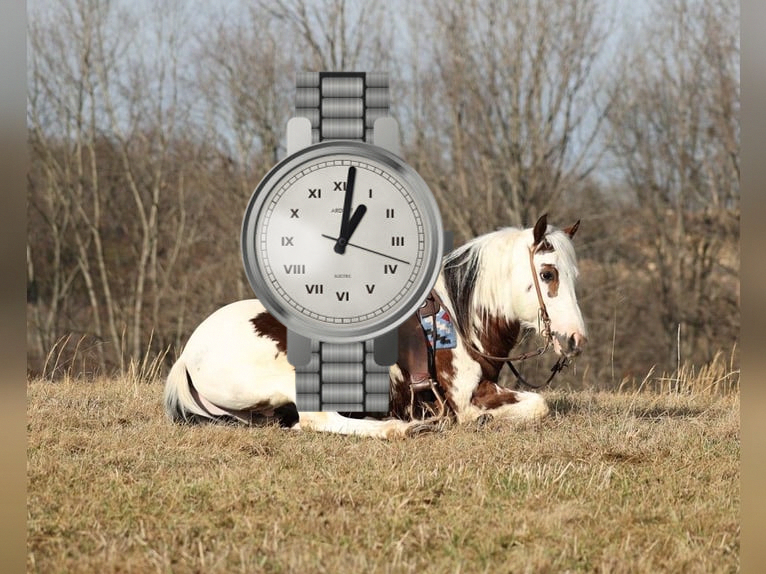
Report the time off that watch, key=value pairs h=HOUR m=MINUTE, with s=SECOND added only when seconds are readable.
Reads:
h=1 m=1 s=18
